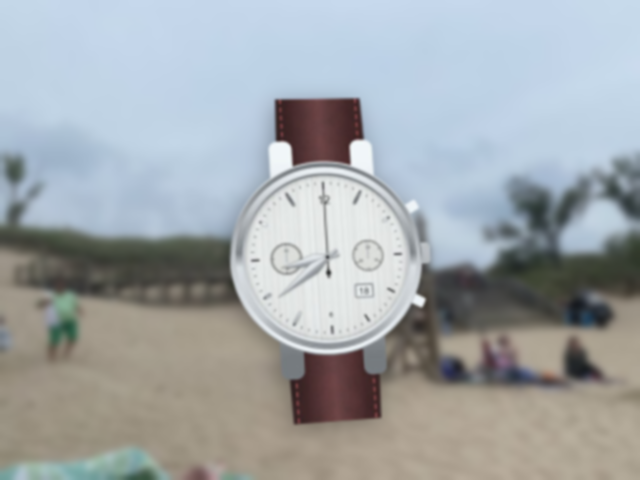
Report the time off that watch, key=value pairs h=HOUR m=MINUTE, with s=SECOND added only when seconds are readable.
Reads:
h=8 m=39
